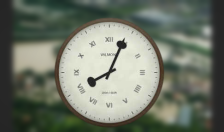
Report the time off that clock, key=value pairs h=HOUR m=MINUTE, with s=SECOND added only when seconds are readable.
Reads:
h=8 m=4
